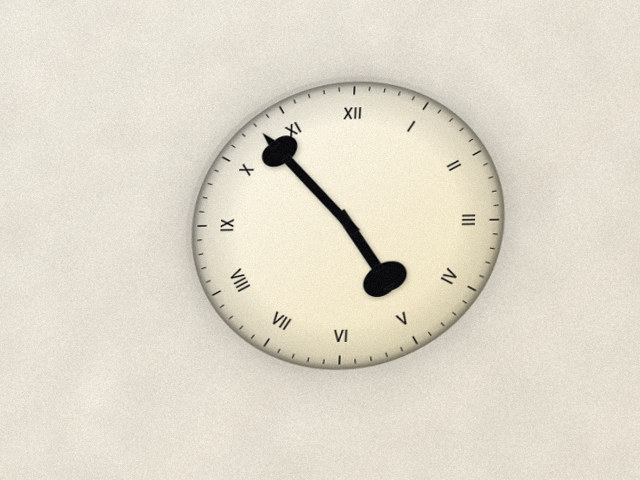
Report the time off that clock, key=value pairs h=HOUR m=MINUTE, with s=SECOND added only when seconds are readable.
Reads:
h=4 m=53
